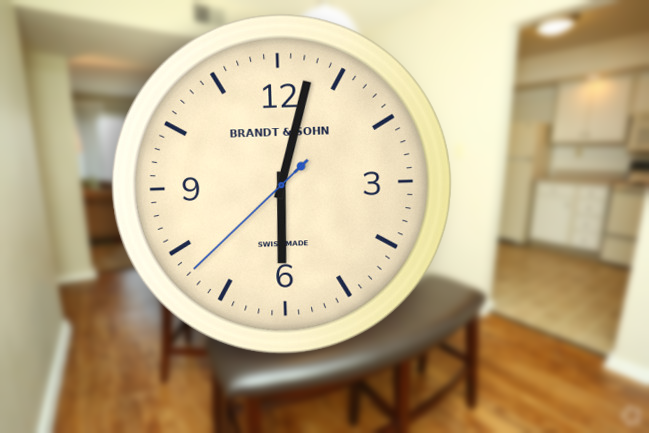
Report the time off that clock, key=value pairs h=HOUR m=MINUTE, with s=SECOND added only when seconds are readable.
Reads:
h=6 m=2 s=38
